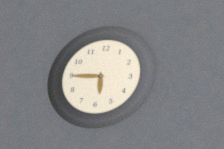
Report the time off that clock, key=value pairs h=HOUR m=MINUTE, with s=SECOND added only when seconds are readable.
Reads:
h=5 m=45
